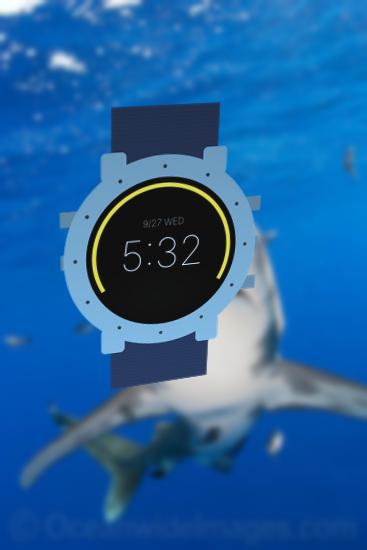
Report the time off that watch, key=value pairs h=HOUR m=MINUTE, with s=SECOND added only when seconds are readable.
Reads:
h=5 m=32
